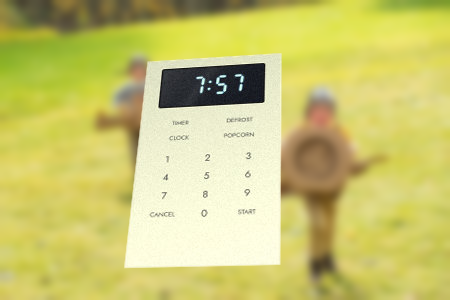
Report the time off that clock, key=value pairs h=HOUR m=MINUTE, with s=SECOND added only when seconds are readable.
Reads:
h=7 m=57
